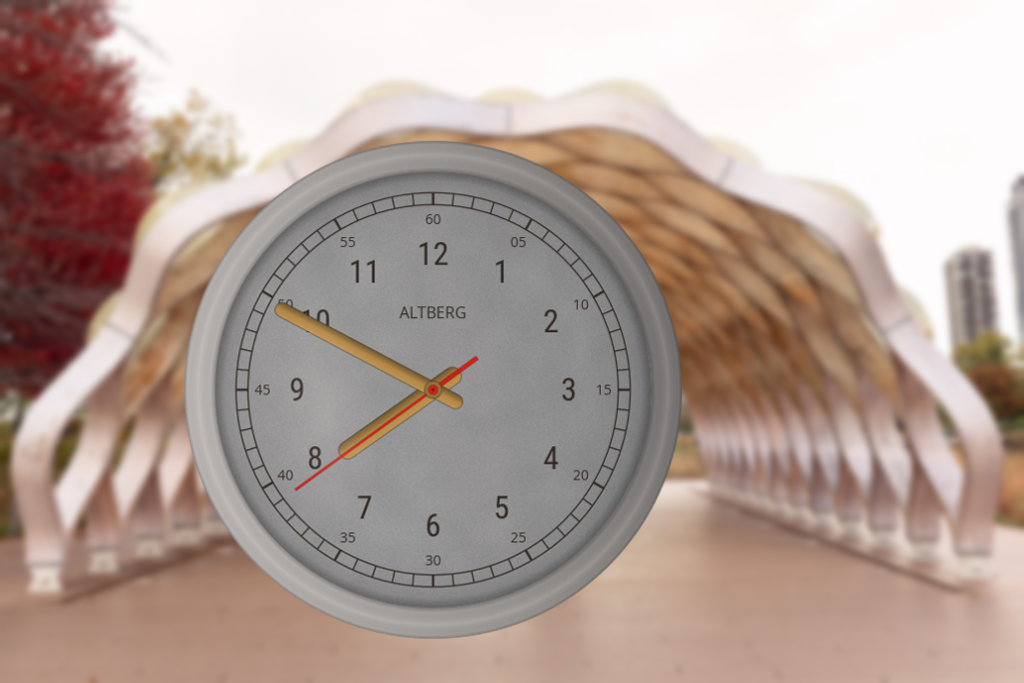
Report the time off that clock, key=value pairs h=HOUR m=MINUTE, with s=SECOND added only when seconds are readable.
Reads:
h=7 m=49 s=39
